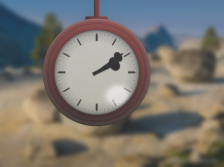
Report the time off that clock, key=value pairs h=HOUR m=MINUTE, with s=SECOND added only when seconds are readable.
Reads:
h=2 m=9
